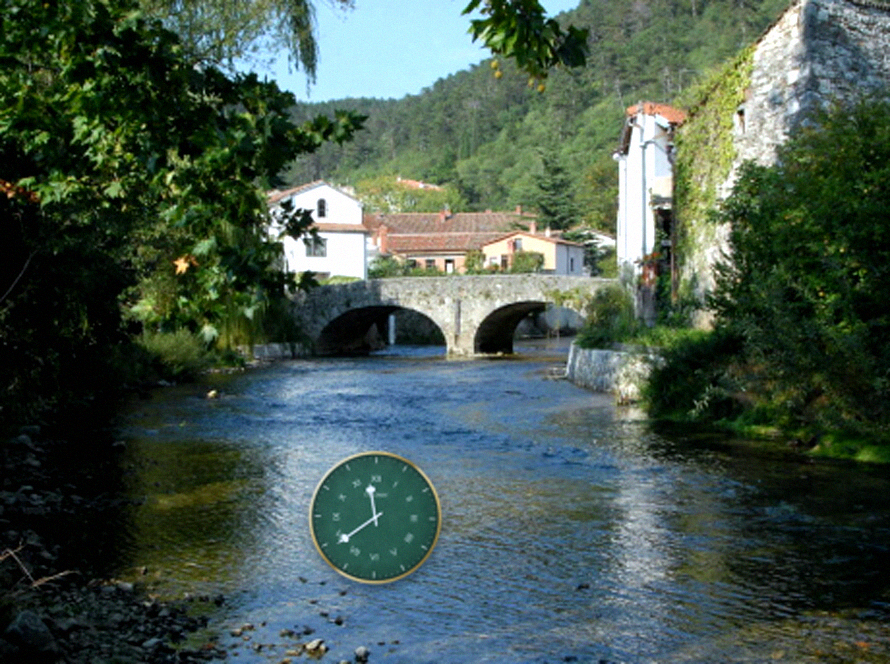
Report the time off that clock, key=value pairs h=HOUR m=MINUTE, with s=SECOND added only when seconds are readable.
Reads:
h=11 m=39
